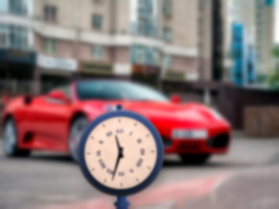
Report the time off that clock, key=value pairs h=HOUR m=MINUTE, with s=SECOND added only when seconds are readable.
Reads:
h=11 m=33
